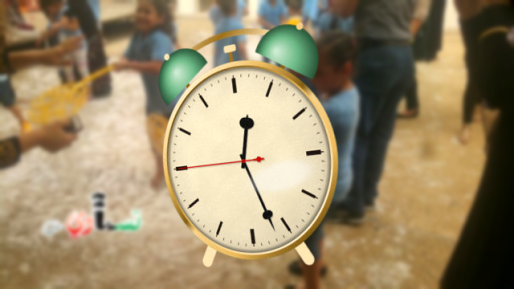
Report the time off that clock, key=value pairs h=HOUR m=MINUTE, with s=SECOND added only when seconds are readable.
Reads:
h=12 m=26 s=45
